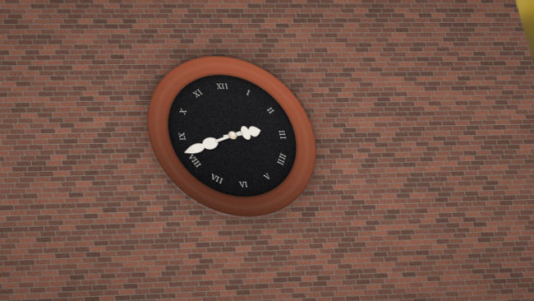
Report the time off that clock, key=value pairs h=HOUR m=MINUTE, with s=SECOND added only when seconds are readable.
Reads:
h=2 m=42
